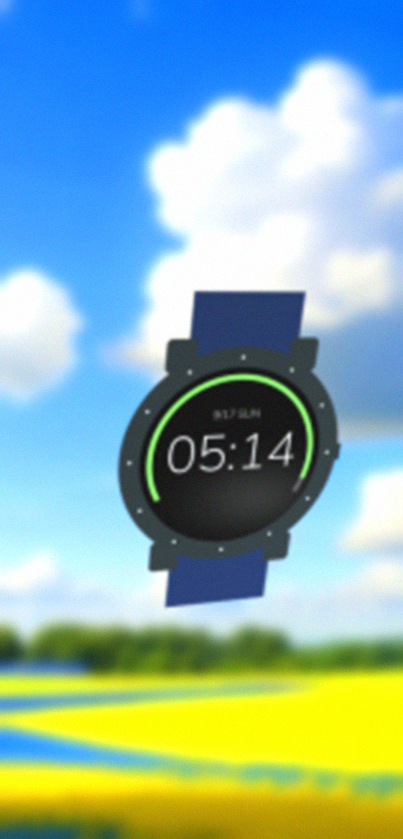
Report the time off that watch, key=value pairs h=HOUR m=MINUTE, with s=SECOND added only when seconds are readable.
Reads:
h=5 m=14
